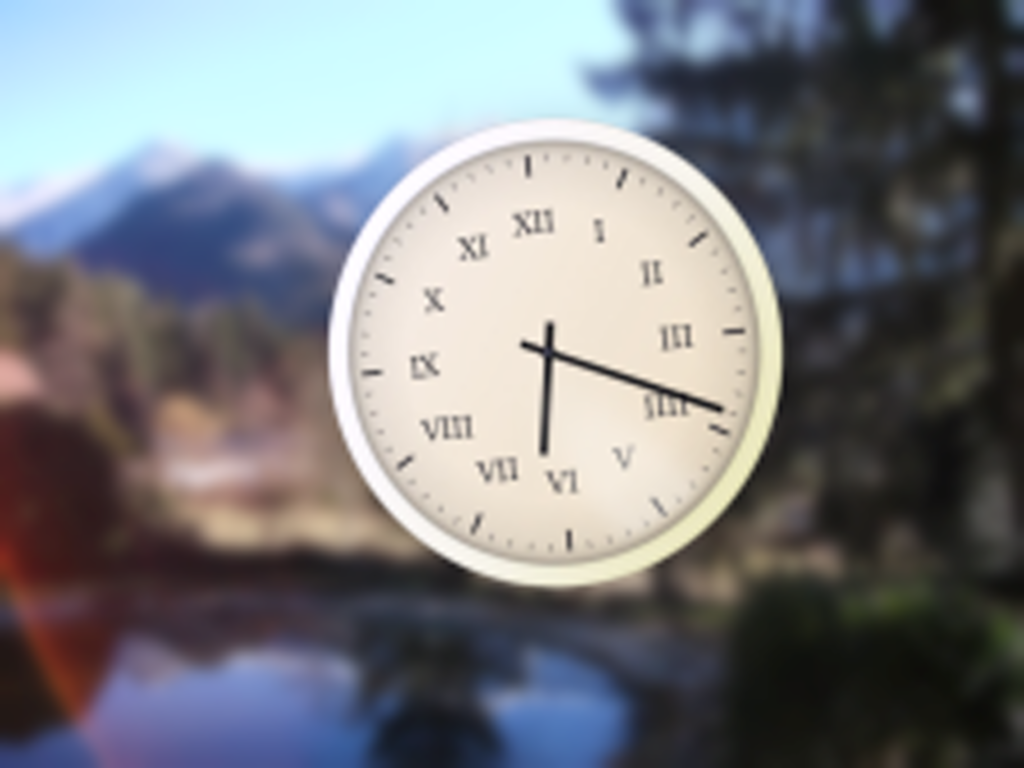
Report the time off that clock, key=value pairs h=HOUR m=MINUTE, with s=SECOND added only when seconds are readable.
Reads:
h=6 m=19
